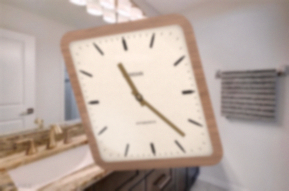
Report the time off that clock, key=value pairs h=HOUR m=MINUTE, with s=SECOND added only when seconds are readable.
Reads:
h=11 m=23
